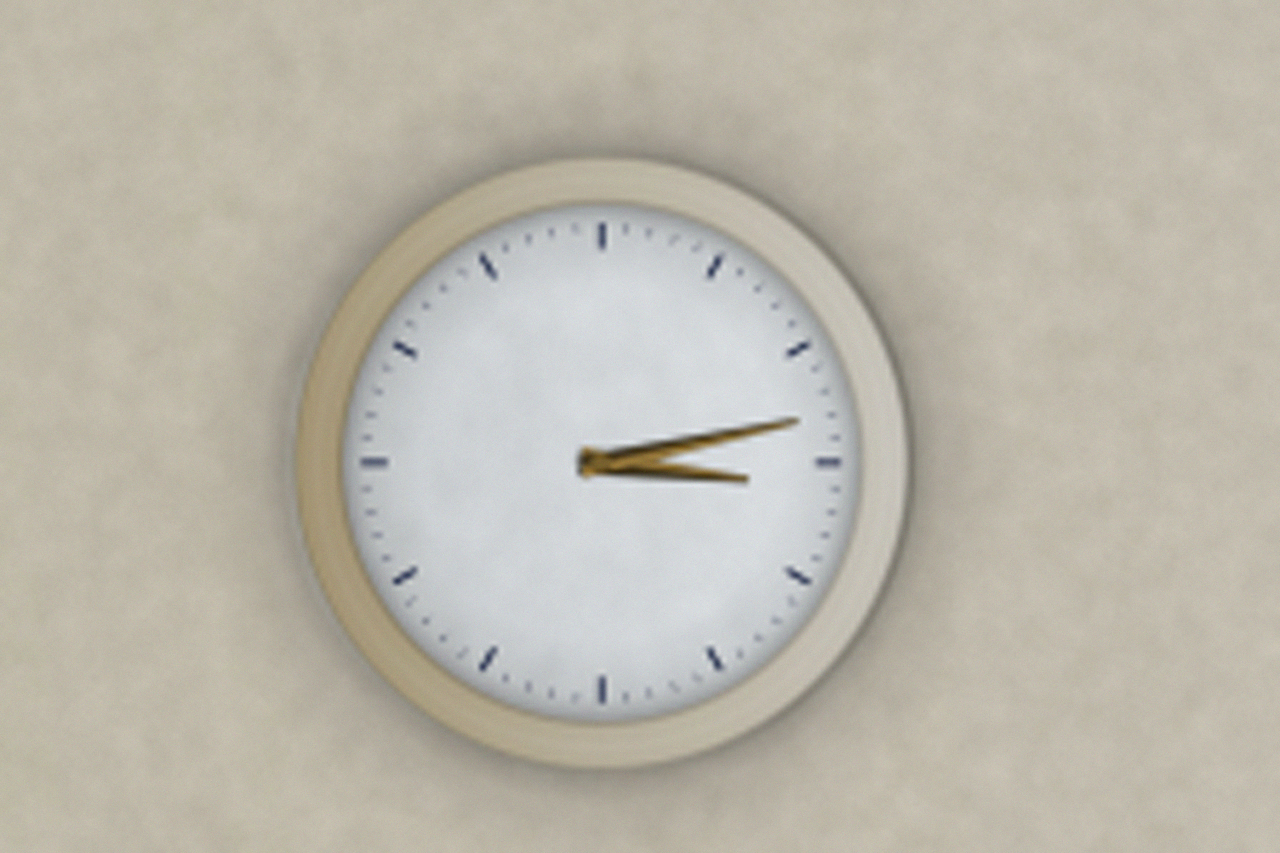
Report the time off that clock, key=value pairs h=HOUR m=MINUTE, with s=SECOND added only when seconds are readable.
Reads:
h=3 m=13
